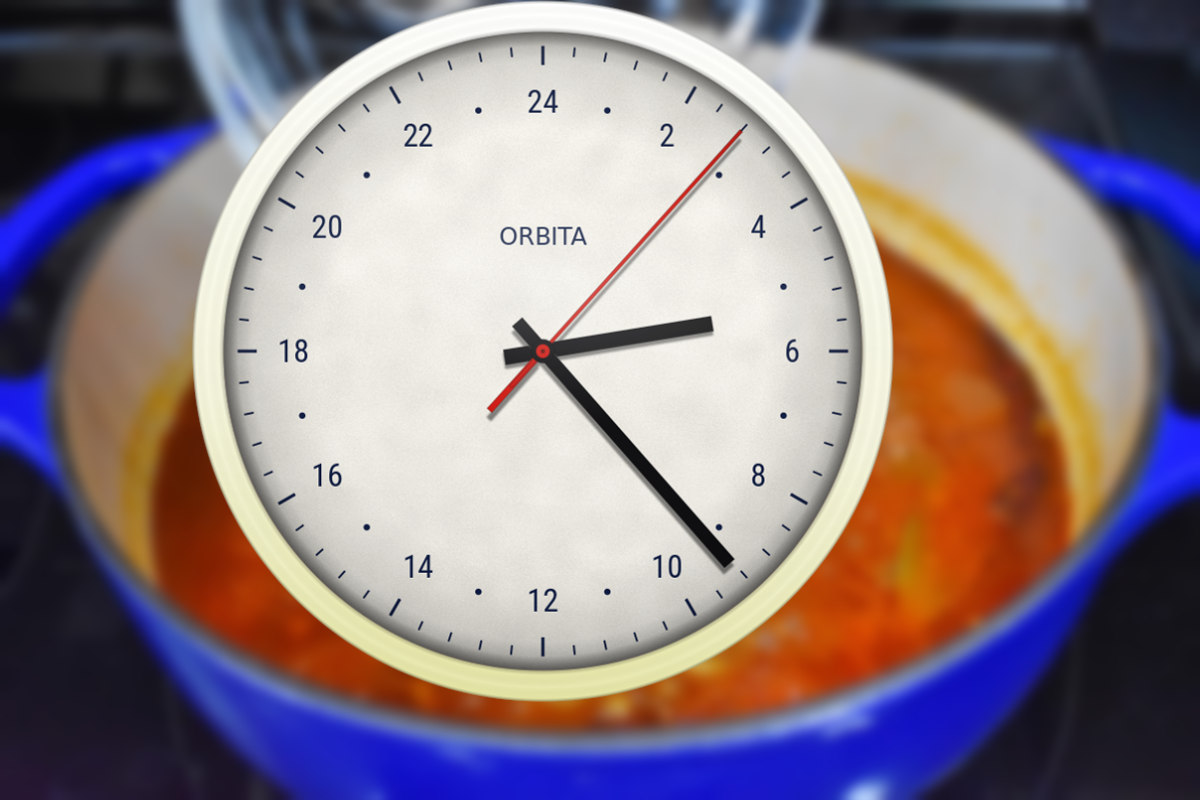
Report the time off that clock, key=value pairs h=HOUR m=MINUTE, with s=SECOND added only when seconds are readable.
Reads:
h=5 m=23 s=7
